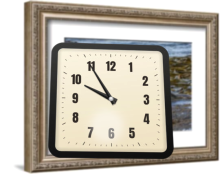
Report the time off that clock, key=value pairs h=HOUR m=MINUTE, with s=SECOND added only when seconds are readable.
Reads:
h=9 m=55
